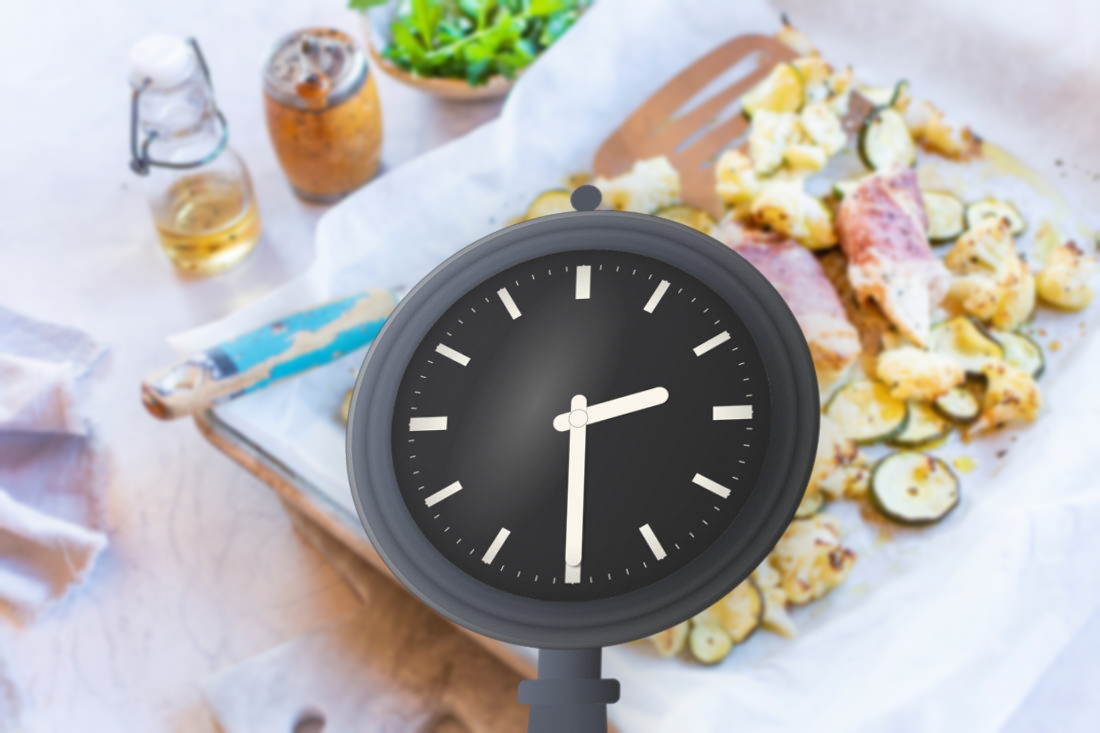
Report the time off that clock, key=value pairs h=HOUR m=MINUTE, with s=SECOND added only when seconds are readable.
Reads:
h=2 m=30
